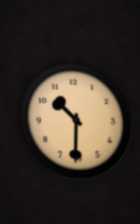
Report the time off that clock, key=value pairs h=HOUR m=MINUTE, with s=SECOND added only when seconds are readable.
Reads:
h=10 m=31
